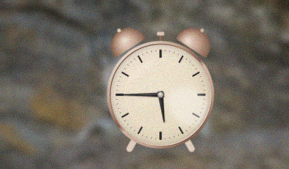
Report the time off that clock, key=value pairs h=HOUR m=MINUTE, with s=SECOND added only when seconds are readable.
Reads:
h=5 m=45
